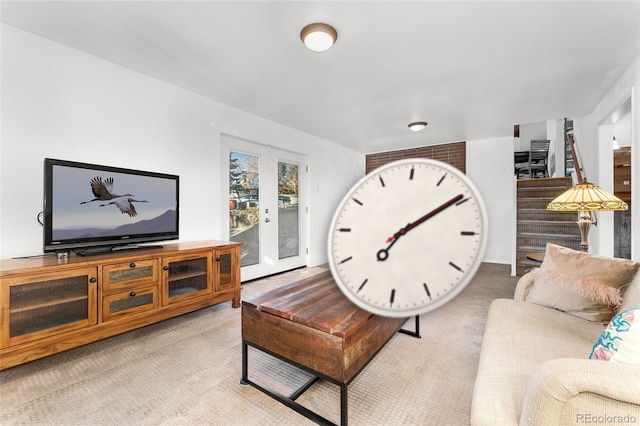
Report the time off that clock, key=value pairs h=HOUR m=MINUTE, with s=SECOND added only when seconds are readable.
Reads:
h=7 m=9 s=9
